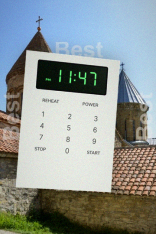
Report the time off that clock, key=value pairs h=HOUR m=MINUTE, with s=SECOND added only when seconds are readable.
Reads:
h=11 m=47
